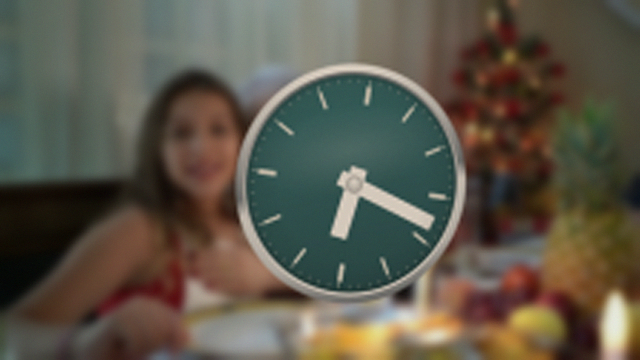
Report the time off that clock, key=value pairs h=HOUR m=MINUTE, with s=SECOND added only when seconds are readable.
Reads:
h=6 m=18
